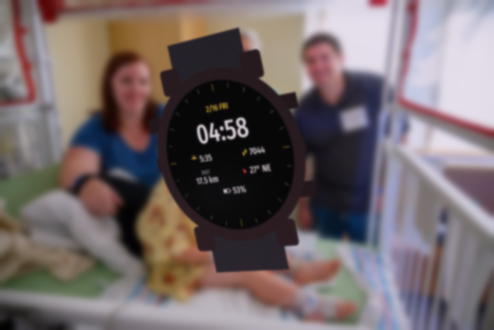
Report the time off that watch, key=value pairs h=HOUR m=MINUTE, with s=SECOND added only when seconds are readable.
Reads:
h=4 m=58
